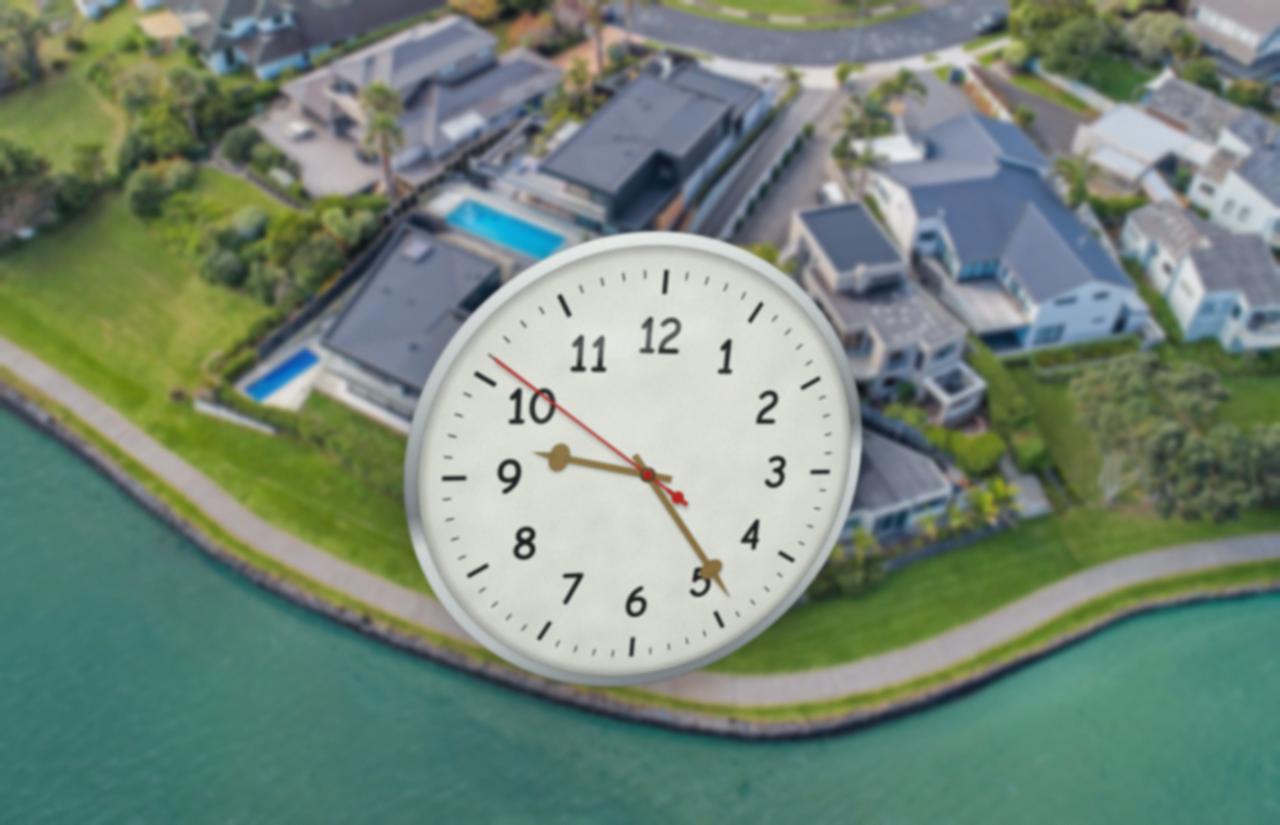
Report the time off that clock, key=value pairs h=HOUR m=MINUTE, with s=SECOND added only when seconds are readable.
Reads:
h=9 m=23 s=51
